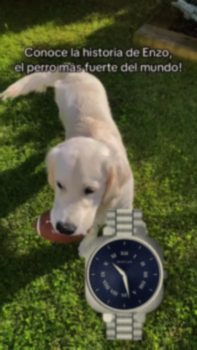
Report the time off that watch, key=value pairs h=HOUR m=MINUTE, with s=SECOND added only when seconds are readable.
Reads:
h=10 m=28
